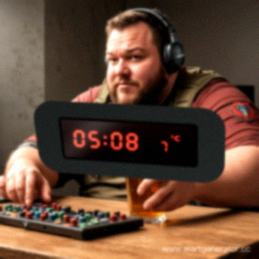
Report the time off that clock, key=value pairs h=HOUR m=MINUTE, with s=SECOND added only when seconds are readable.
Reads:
h=5 m=8
